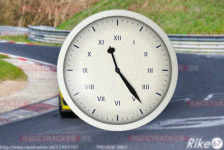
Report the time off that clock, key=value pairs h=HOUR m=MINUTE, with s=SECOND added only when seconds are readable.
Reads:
h=11 m=24
